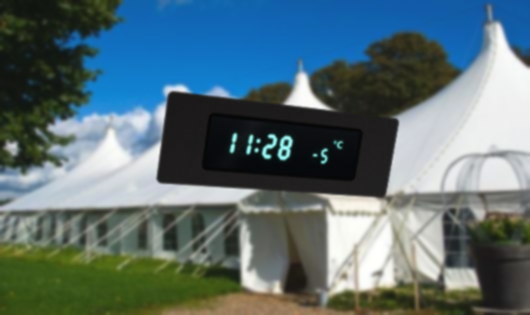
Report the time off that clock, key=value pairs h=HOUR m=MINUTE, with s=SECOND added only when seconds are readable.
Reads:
h=11 m=28
